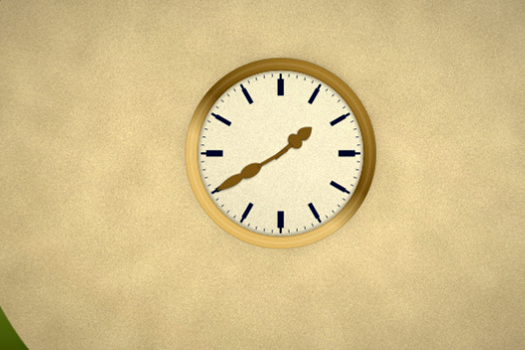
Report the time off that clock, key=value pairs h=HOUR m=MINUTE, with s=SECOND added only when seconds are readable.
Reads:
h=1 m=40
